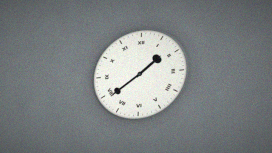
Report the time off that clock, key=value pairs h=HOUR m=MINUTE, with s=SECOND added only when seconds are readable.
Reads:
h=1 m=39
